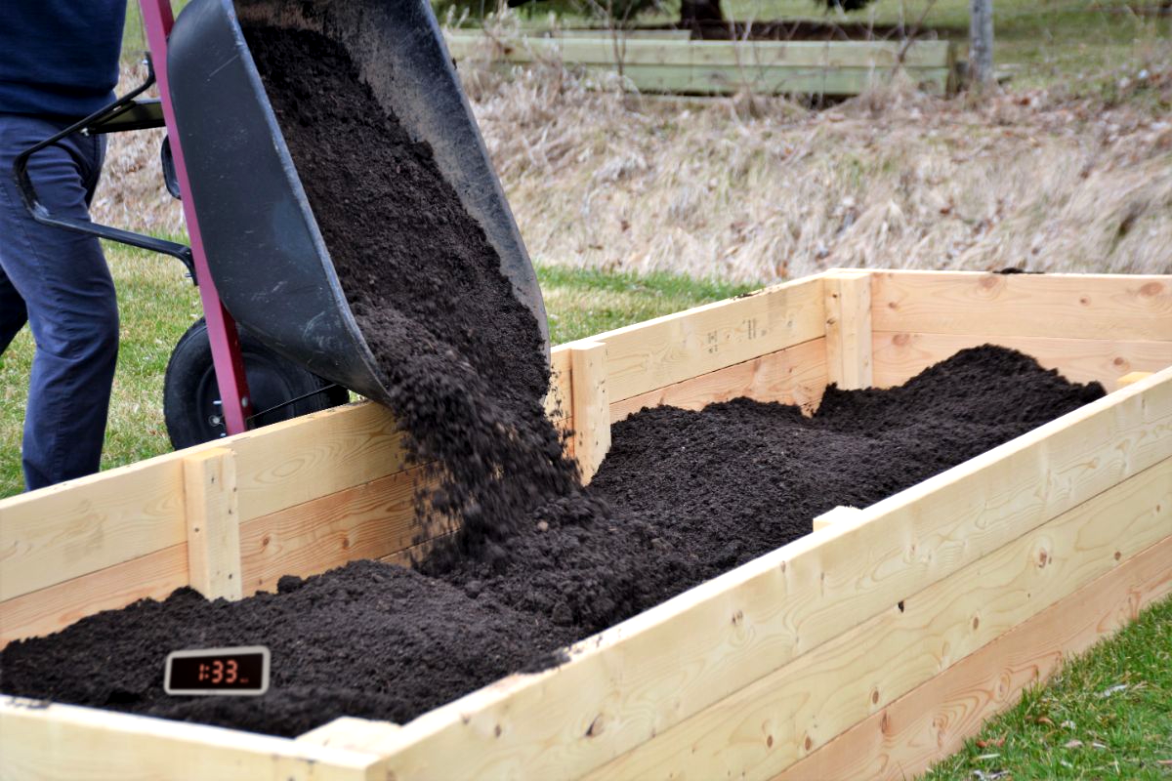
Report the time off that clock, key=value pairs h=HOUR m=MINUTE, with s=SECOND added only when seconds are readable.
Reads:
h=1 m=33
